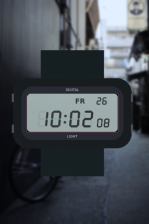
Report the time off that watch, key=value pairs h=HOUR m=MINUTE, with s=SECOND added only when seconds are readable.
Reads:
h=10 m=2 s=8
